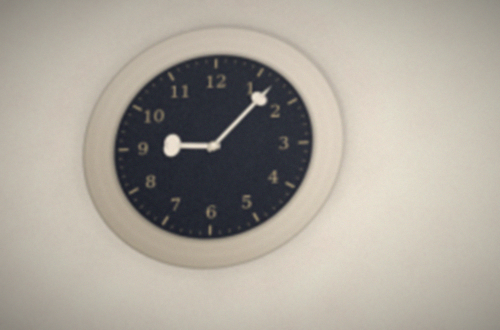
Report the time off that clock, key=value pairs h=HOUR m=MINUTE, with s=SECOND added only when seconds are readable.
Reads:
h=9 m=7
